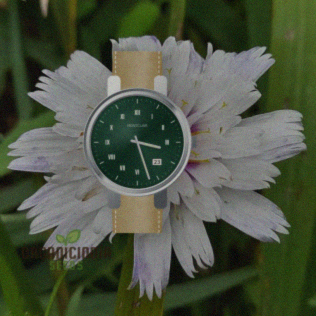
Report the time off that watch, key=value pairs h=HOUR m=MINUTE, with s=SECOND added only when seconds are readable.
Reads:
h=3 m=27
